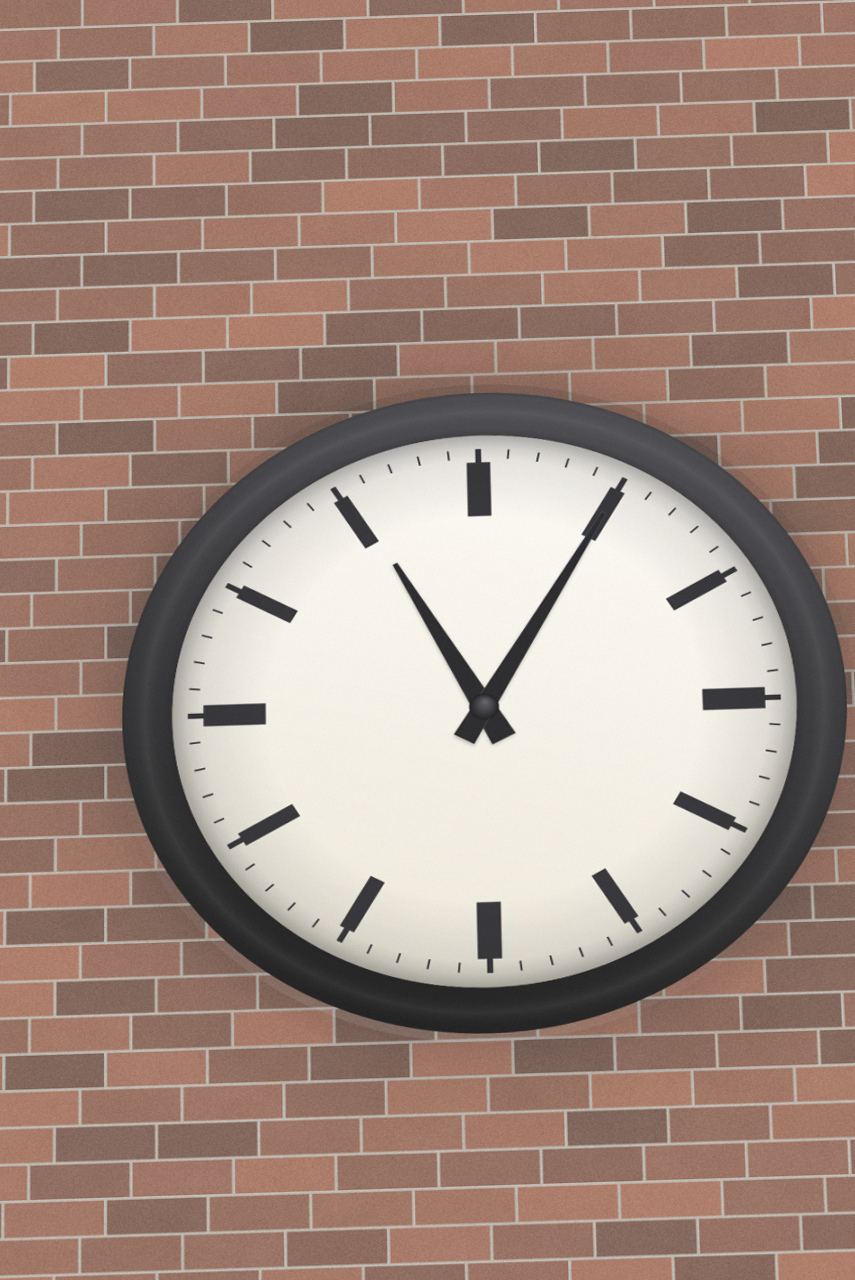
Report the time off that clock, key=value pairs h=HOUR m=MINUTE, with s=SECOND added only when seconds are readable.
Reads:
h=11 m=5
